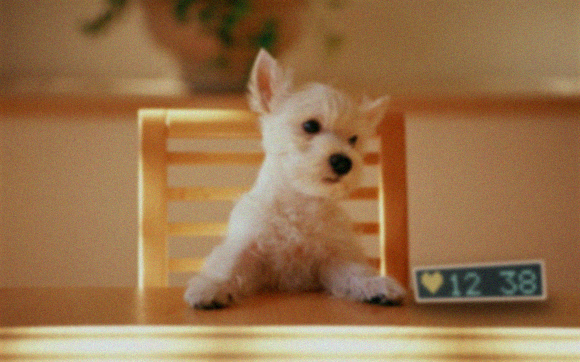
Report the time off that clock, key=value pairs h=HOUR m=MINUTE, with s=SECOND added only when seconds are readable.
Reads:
h=12 m=38
